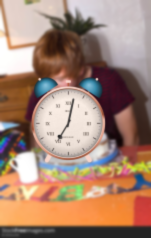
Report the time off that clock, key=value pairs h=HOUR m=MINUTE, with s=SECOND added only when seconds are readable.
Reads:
h=7 m=2
